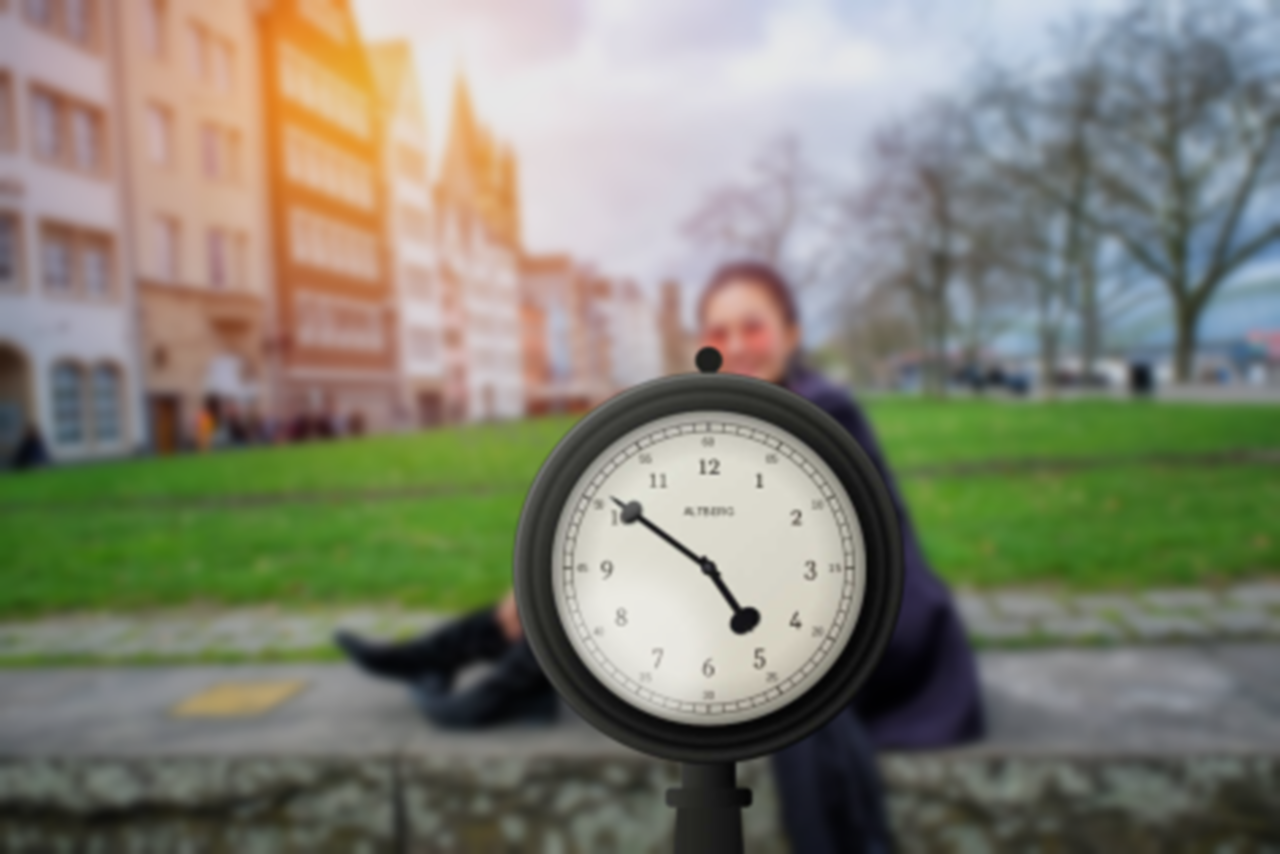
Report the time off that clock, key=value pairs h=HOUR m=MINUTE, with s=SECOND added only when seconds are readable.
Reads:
h=4 m=51
